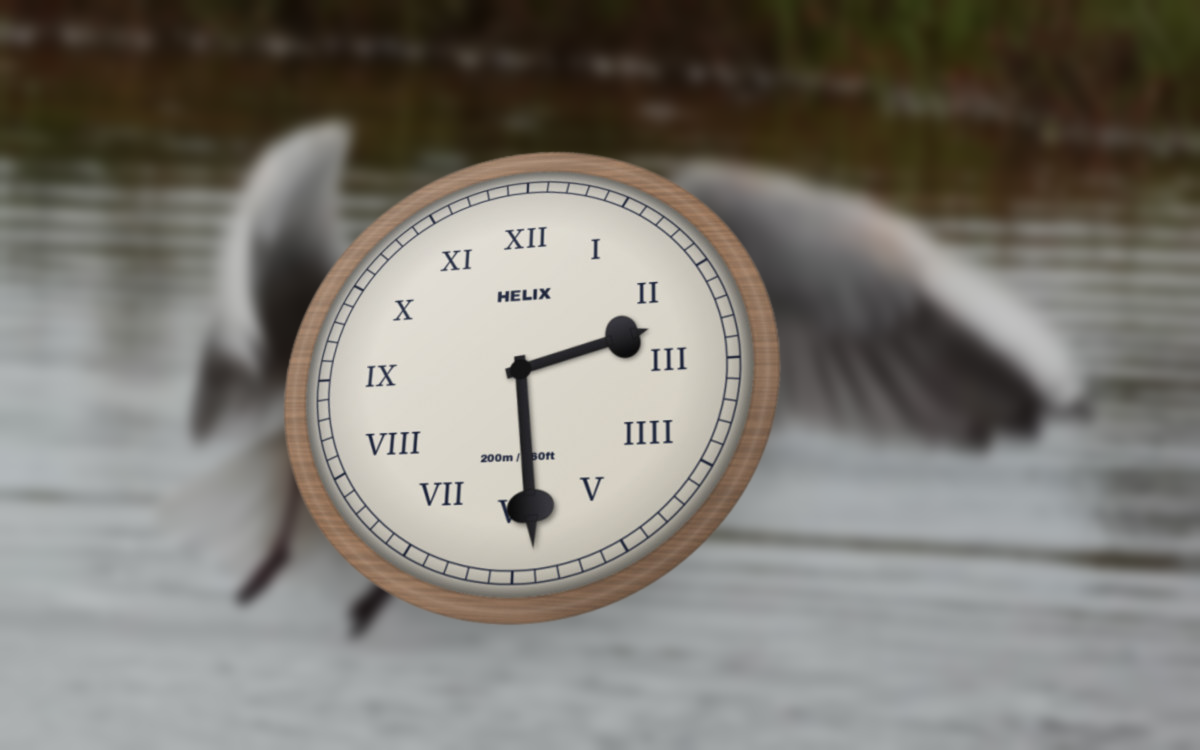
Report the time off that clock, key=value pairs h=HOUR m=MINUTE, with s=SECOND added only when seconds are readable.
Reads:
h=2 m=29
